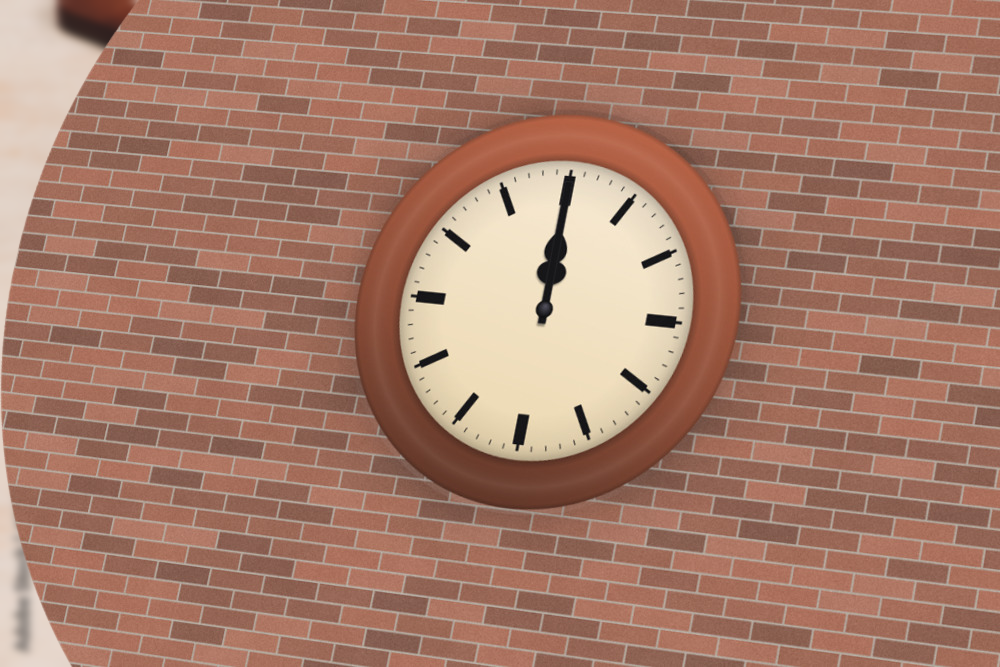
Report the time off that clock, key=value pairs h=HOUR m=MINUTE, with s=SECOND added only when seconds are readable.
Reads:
h=12 m=0
